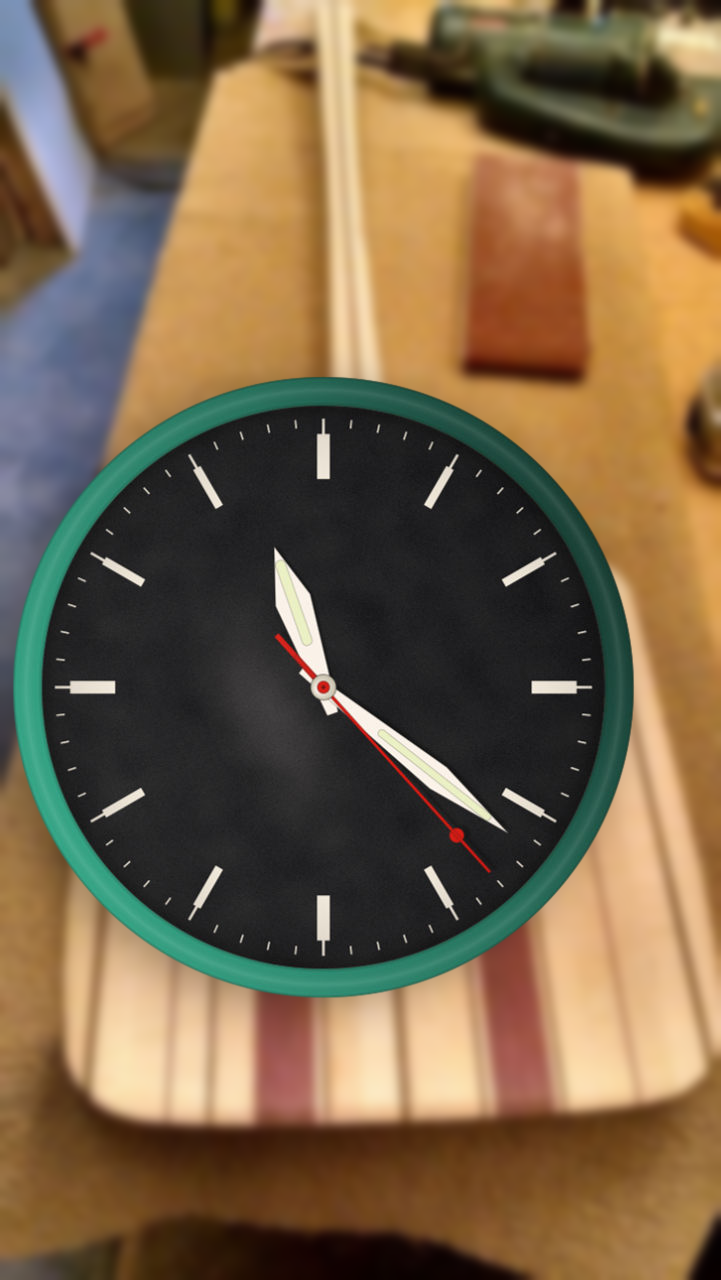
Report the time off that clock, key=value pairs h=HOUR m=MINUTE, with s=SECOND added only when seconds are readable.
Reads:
h=11 m=21 s=23
